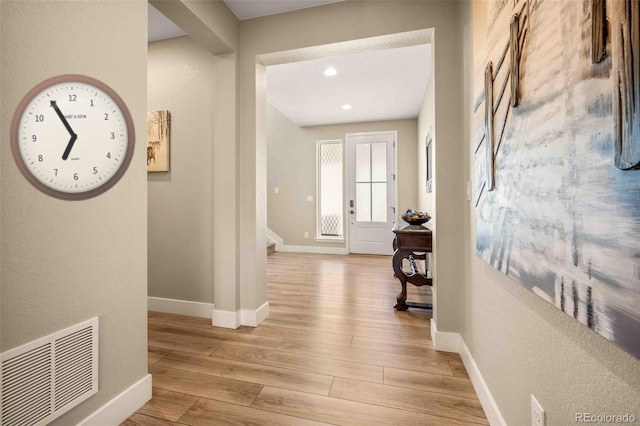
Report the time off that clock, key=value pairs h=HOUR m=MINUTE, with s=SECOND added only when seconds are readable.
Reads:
h=6 m=55
